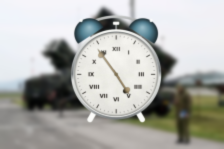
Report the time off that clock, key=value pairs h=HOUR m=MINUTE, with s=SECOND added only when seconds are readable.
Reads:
h=4 m=54
